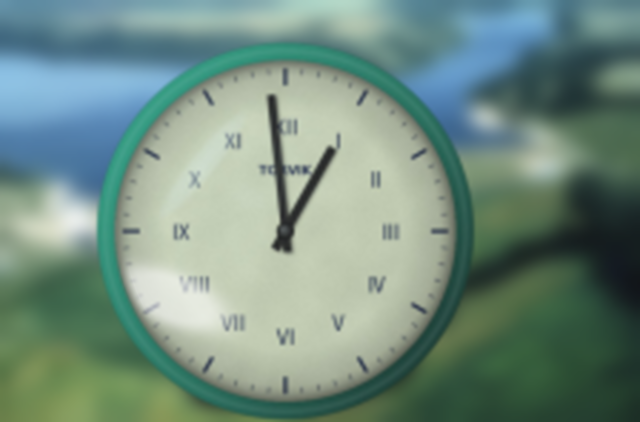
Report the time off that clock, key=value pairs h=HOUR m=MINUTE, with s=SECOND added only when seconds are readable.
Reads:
h=12 m=59
